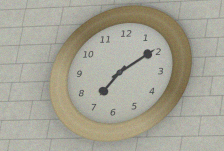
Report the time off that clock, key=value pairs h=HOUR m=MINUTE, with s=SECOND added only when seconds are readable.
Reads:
h=7 m=9
